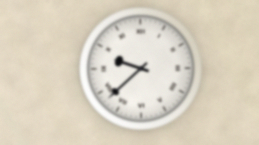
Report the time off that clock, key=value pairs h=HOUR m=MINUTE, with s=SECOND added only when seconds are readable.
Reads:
h=9 m=38
